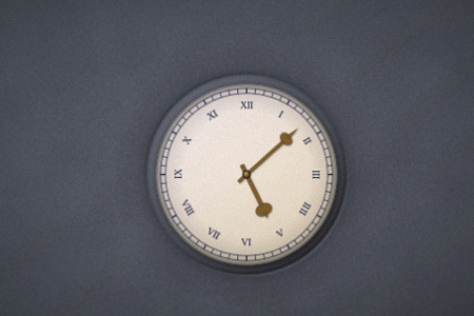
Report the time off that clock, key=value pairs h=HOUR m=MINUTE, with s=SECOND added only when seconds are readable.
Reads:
h=5 m=8
